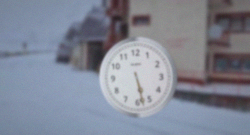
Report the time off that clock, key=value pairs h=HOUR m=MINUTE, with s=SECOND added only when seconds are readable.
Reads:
h=5 m=28
